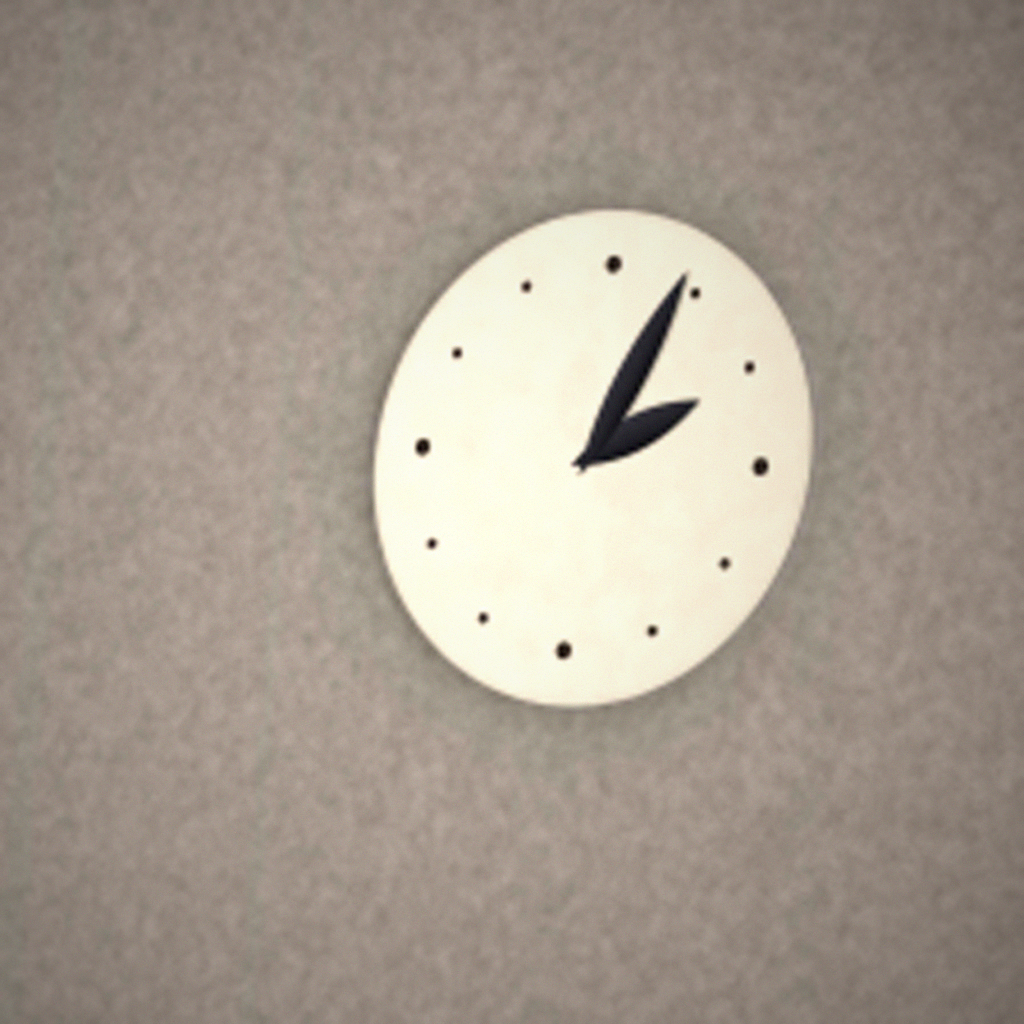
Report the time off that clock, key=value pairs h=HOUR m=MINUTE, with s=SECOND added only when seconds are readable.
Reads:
h=2 m=4
